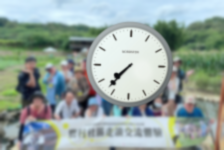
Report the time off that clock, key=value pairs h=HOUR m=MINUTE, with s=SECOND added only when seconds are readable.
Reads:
h=7 m=37
